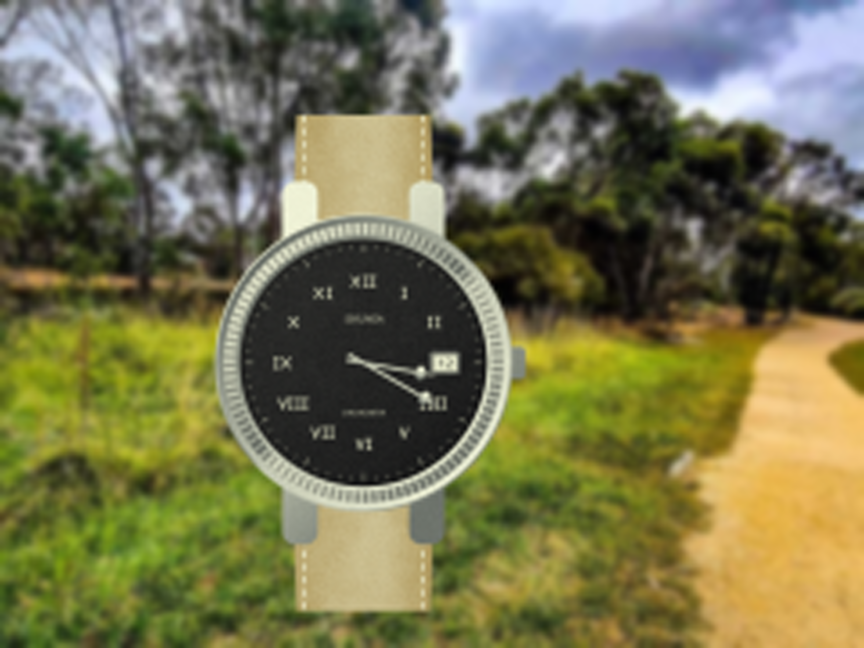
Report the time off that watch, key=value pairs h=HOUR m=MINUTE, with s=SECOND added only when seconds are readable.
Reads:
h=3 m=20
